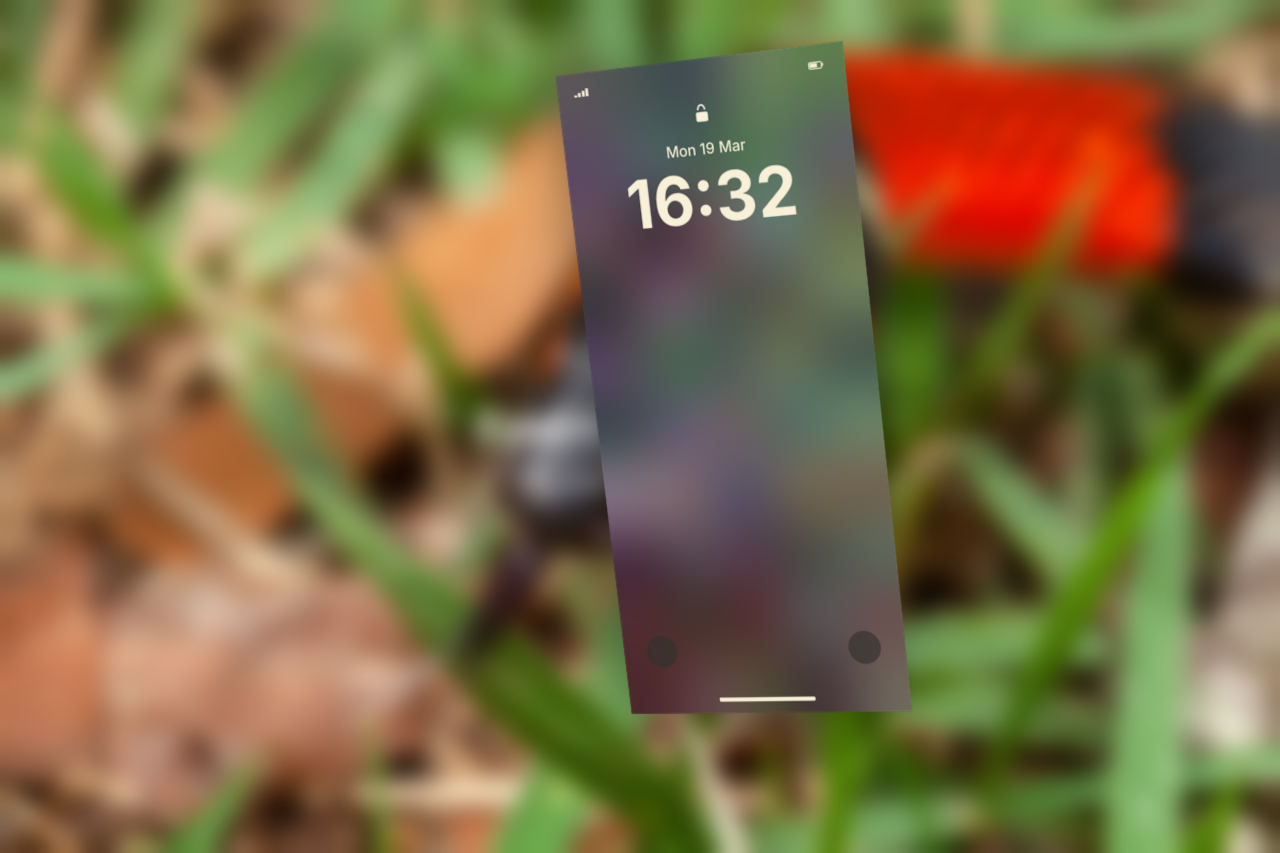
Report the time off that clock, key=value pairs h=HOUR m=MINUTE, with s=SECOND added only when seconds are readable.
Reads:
h=16 m=32
